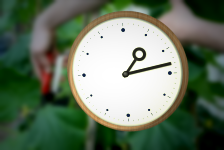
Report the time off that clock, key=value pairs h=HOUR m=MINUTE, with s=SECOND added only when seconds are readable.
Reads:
h=1 m=13
